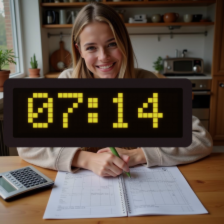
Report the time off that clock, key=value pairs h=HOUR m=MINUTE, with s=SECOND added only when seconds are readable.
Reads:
h=7 m=14
